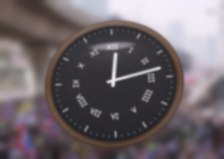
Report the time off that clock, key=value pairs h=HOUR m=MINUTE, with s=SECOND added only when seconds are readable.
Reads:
h=12 m=13
